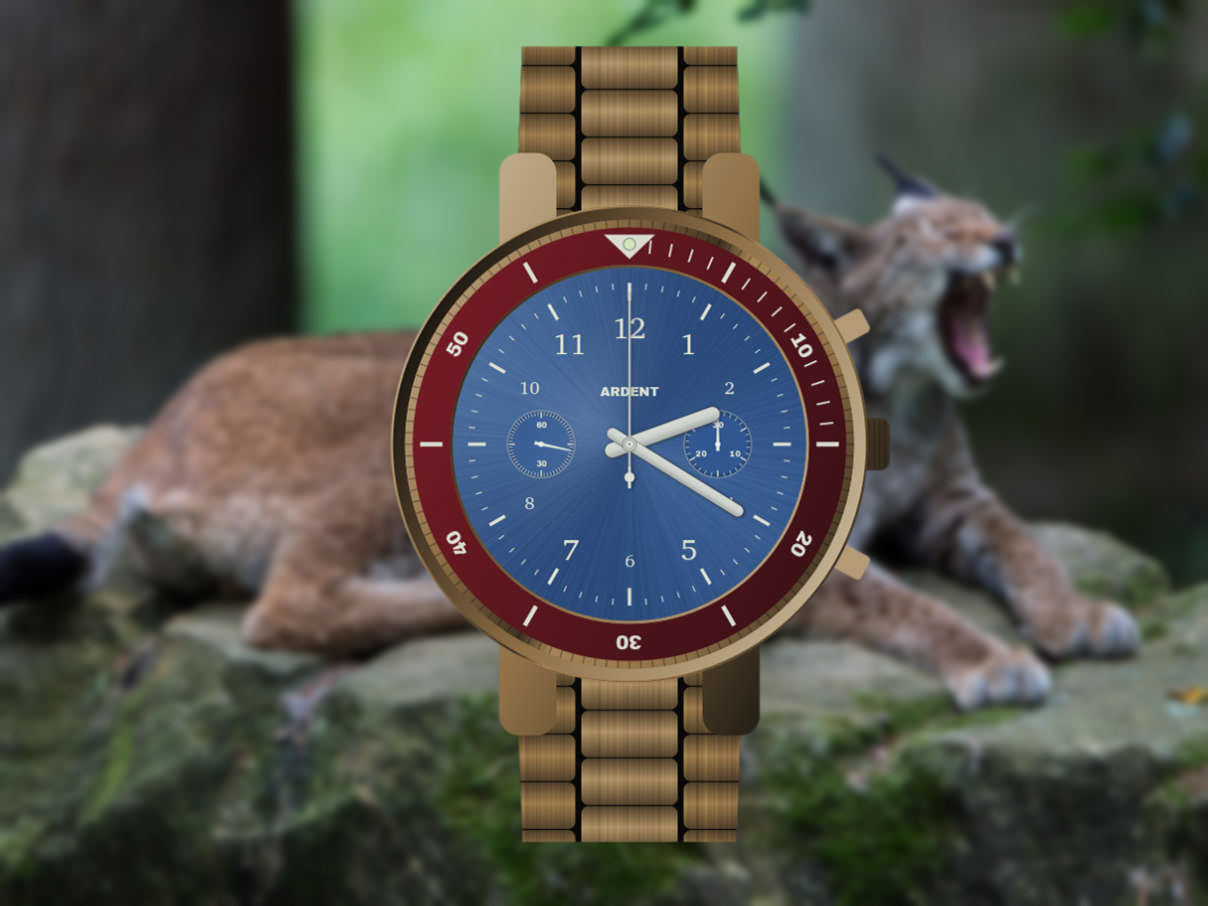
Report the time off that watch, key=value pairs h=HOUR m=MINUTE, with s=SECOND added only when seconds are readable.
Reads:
h=2 m=20 s=17
